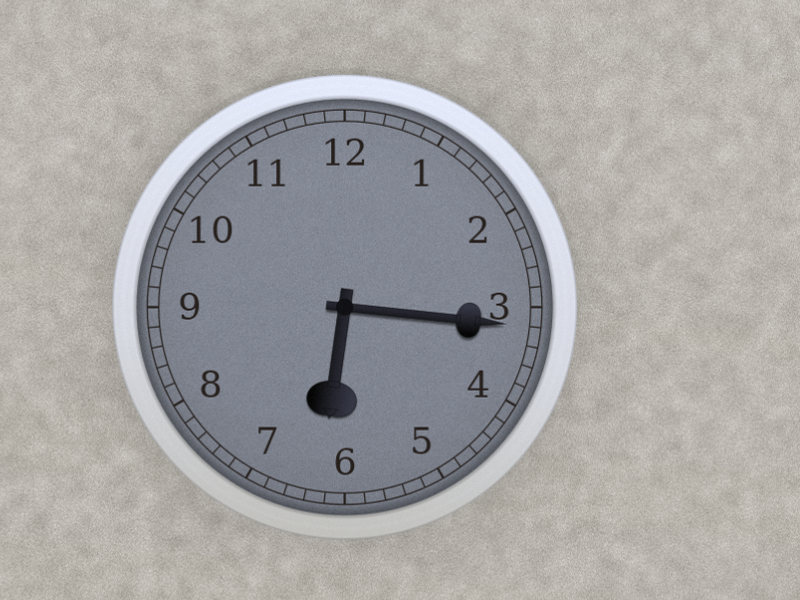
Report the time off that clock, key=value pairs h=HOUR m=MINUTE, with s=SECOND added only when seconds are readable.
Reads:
h=6 m=16
